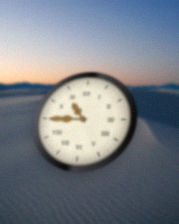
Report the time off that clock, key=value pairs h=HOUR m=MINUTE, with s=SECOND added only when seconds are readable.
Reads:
h=10 m=45
